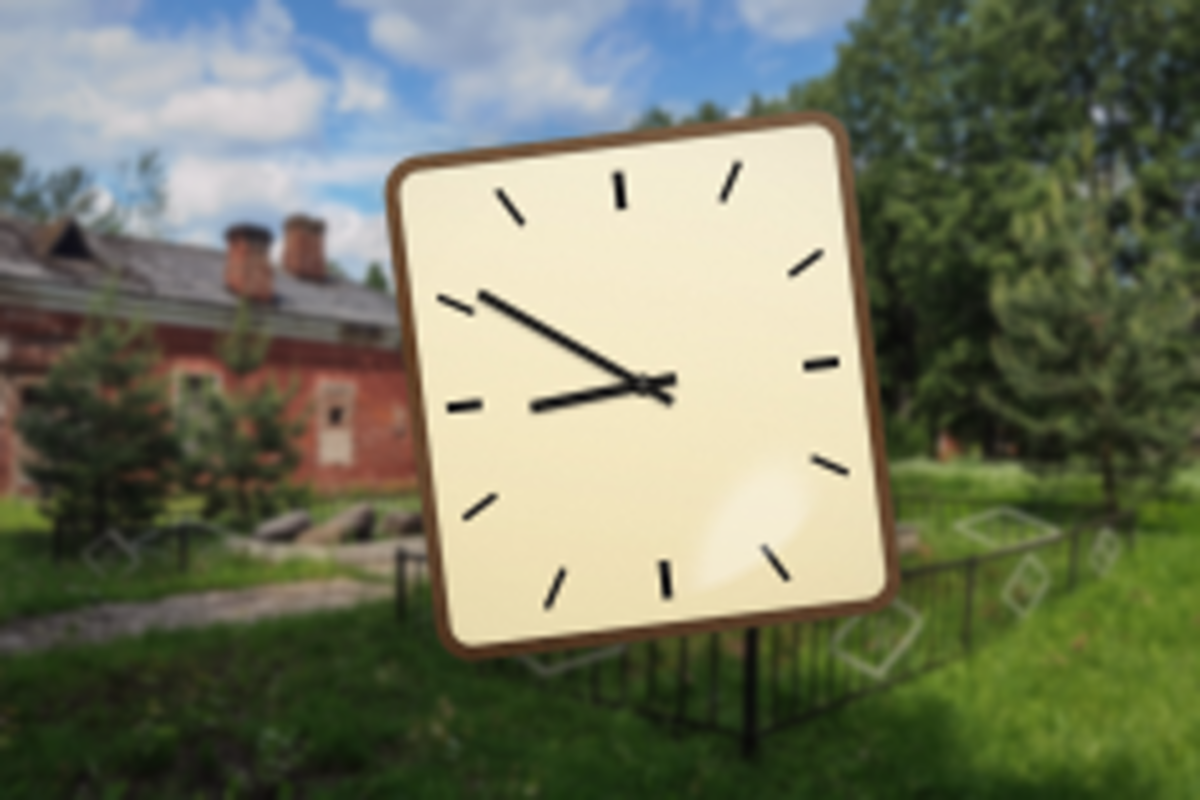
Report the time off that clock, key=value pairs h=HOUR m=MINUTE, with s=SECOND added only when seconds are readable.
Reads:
h=8 m=51
